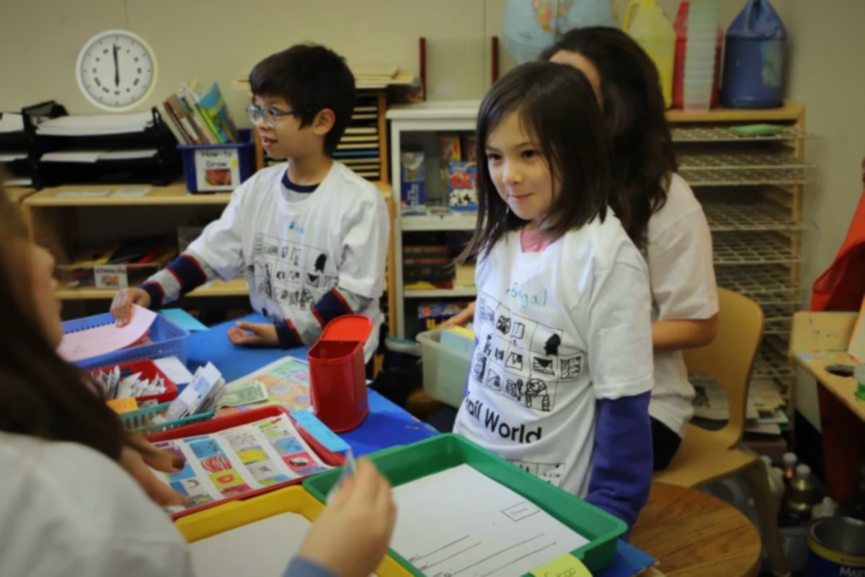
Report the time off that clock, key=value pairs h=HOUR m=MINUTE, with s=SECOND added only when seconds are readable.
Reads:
h=5 m=59
